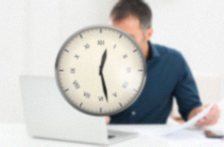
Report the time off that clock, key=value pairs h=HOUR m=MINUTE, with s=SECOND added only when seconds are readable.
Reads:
h=12 m=28
